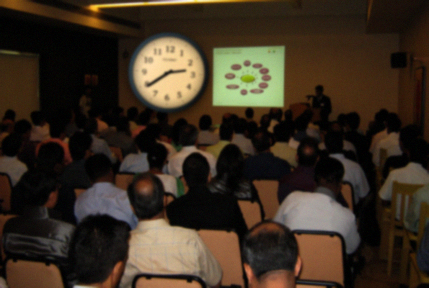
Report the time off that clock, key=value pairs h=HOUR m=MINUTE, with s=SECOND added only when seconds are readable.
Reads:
h=2 m=39
